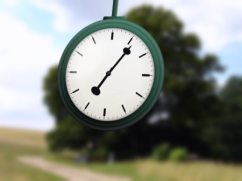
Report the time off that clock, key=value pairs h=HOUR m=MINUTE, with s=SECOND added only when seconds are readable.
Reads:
h=7 m=6
